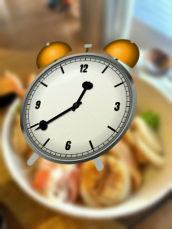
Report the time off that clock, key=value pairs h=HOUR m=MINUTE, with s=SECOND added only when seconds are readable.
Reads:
h=12 m=39
